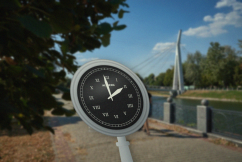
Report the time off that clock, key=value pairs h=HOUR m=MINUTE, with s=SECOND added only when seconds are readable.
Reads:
h=1 m=59
